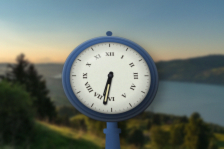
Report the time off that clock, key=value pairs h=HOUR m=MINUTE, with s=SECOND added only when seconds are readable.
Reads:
h=6 m=32
